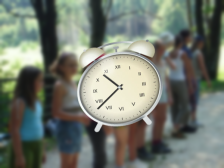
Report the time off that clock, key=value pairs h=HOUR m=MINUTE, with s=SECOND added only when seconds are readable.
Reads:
h=10 m=38
